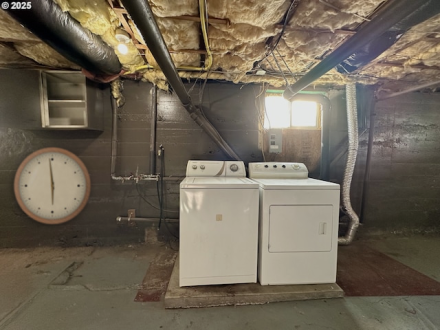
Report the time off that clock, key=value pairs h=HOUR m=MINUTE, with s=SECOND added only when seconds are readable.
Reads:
h=5 m=59
